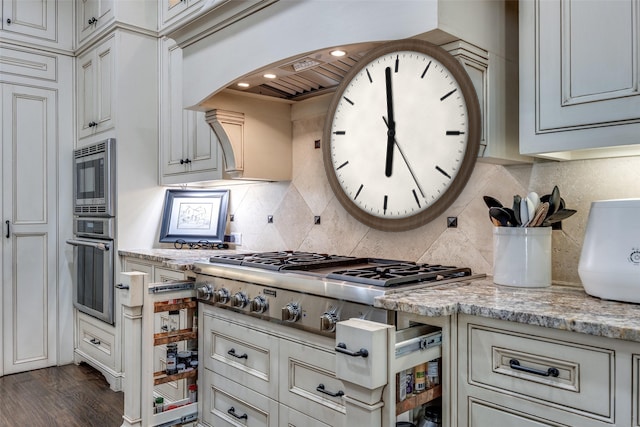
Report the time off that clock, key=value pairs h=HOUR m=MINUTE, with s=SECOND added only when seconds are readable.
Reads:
h=5 m=58 s=24
